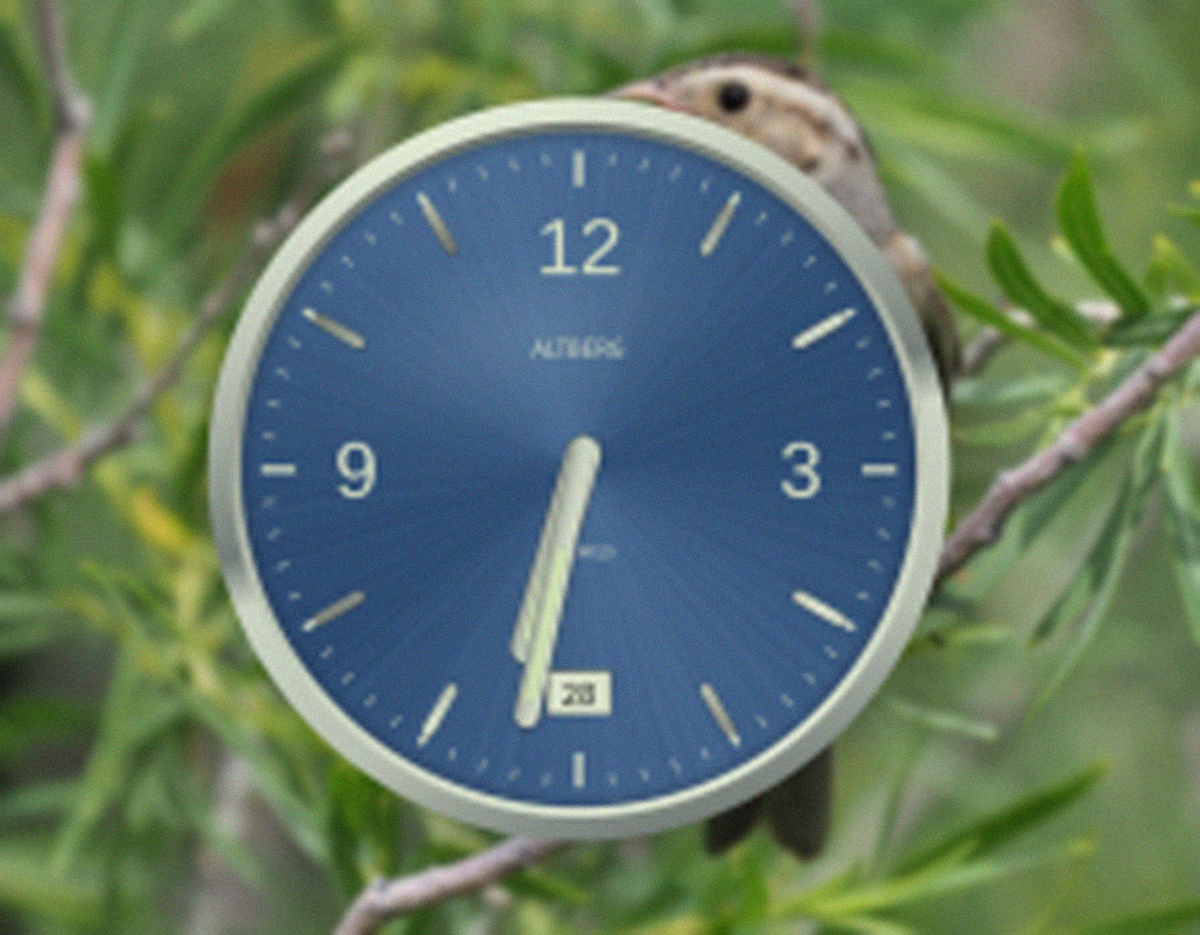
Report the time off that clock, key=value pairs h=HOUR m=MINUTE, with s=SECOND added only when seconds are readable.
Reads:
h=6 m=32
